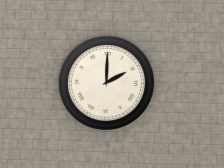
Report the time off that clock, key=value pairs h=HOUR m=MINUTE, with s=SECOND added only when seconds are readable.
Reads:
h=2 m=0
